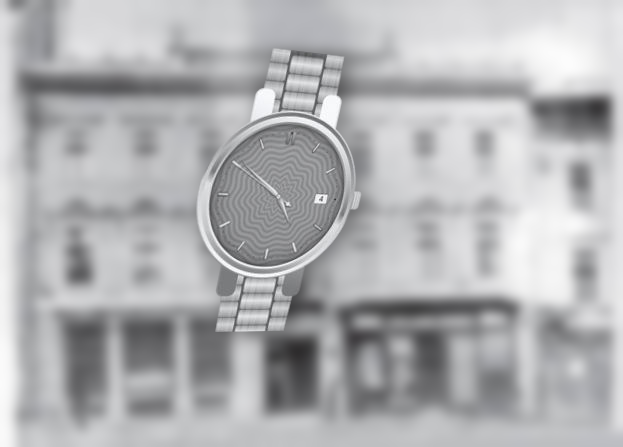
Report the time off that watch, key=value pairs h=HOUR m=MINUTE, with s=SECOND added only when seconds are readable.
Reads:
h=4 m=50 s=50
